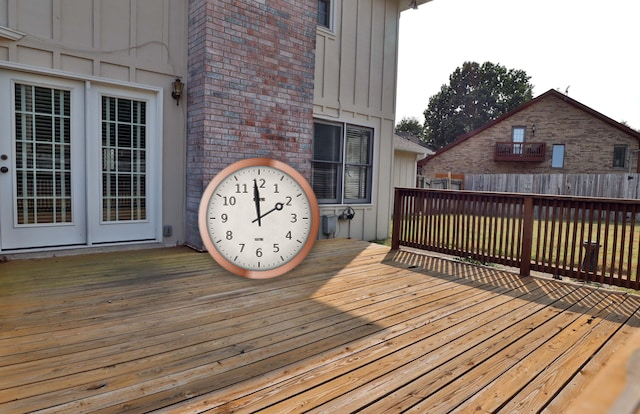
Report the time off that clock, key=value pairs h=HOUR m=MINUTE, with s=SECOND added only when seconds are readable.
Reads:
h=1 m=59
